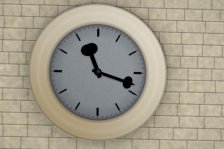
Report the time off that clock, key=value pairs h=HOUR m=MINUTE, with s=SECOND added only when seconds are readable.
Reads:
h=11 m=18
